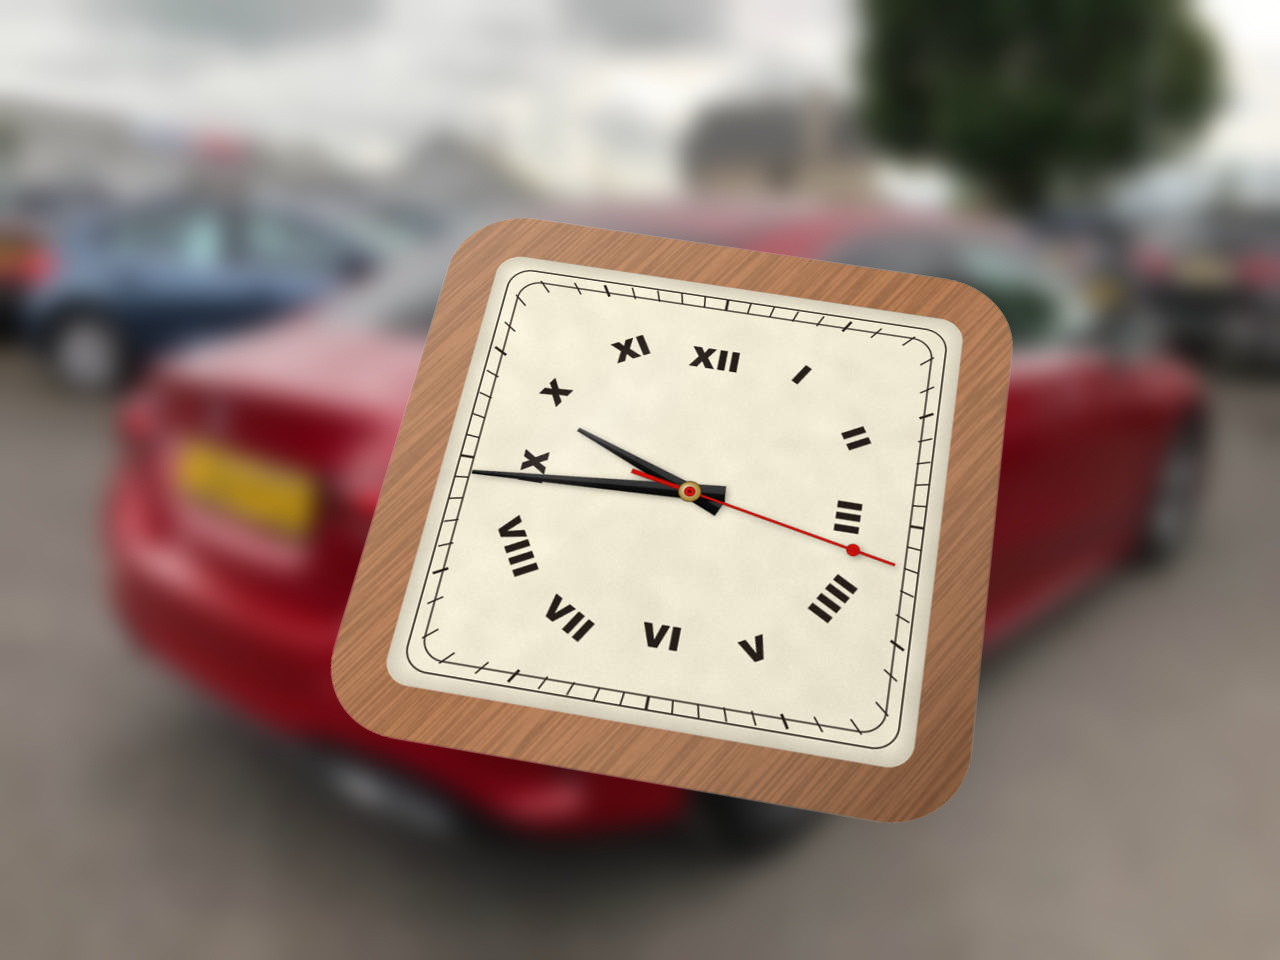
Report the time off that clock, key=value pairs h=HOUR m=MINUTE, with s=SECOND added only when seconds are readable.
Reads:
h=9 m=44 s=17
